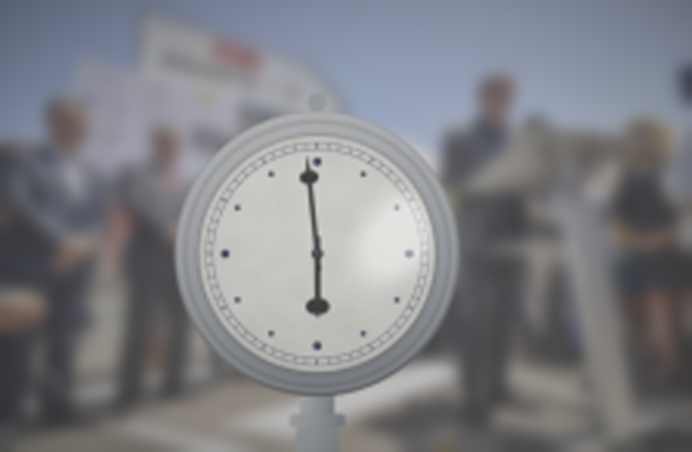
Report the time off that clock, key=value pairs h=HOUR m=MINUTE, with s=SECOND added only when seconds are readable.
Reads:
h=5 m=59
